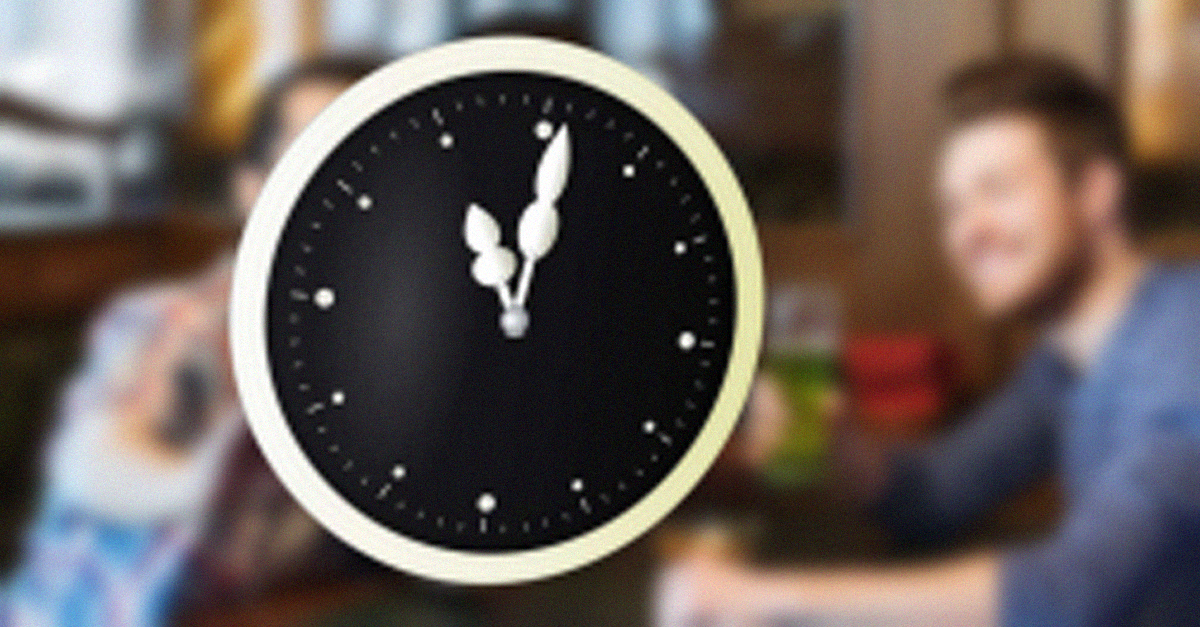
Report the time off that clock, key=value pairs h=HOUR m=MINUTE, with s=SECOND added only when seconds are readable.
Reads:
h=11 m=1
